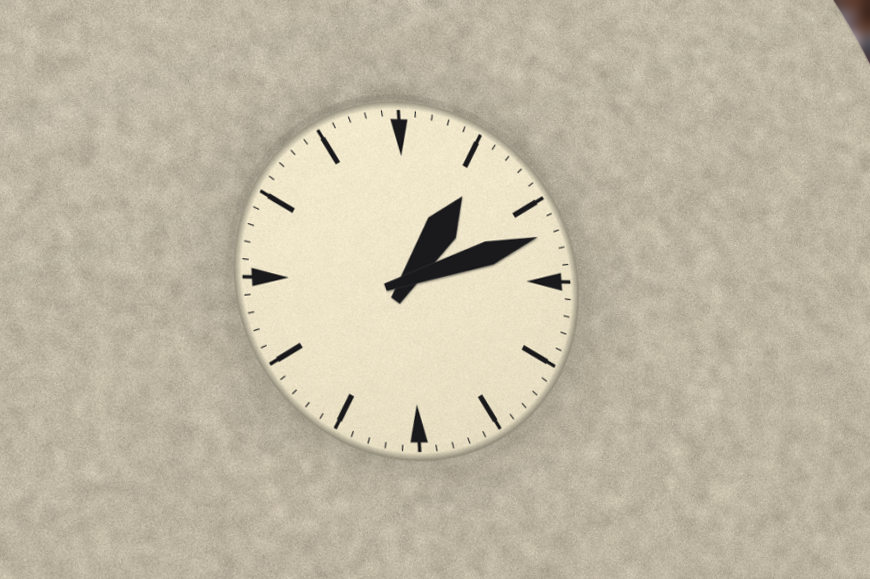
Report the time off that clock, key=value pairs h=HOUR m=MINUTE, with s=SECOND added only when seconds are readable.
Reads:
h=1 m=12
